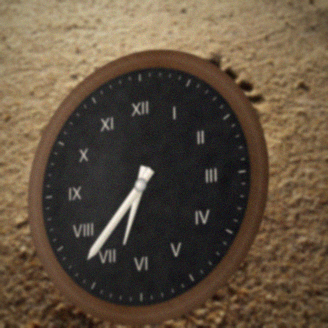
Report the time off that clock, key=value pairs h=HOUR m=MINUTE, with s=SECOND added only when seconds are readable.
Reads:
h=6 m=37
